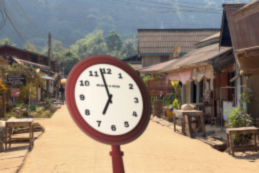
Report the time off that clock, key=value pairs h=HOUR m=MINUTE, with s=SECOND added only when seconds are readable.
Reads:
h=6 m=58
